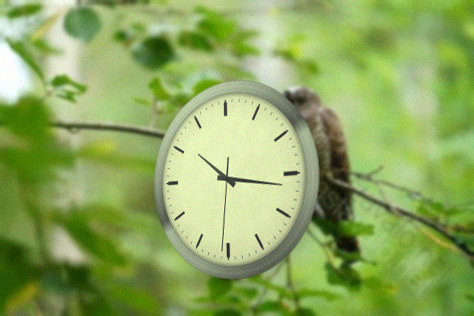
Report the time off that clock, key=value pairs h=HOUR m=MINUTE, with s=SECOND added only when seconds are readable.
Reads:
h=10 m=16 s=31
